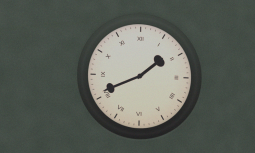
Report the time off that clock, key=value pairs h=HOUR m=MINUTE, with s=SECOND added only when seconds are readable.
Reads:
h=1 m=41
